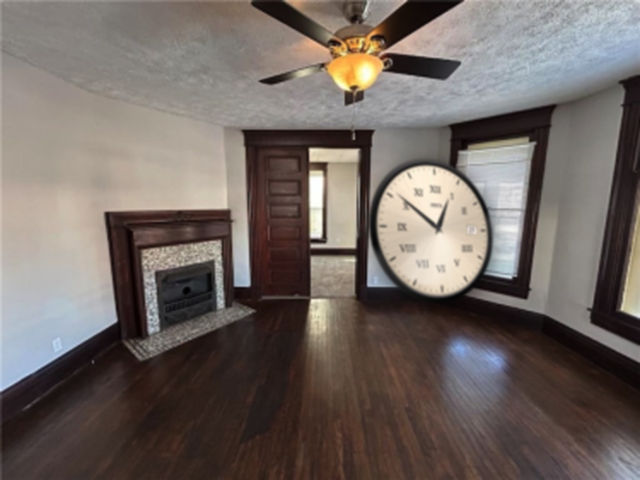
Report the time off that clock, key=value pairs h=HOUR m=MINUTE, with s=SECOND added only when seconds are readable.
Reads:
h=12 m=51
